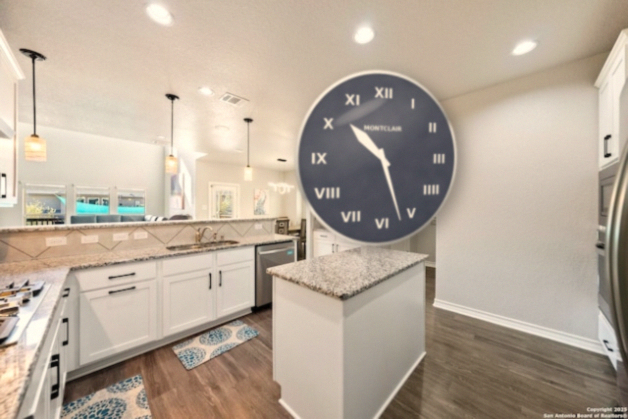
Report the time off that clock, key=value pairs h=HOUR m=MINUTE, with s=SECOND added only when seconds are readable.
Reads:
h=10 m=27
